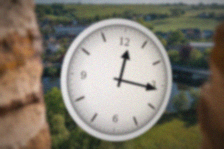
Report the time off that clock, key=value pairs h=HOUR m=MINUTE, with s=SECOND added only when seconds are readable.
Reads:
h=12 m=16
